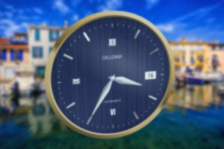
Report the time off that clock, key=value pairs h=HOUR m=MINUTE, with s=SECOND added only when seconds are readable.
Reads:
h=3 m=35
